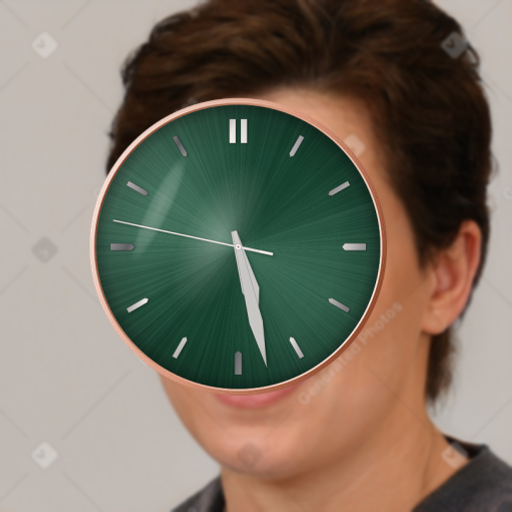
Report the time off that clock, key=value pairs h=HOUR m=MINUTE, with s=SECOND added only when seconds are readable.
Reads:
h=5 m=27 s=47
